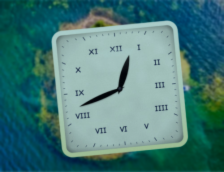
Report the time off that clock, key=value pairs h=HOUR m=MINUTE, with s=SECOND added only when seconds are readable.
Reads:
h=12 m=42
